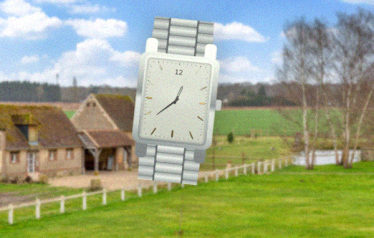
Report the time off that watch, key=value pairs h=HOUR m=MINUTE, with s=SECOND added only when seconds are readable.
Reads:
h=12 m=38
